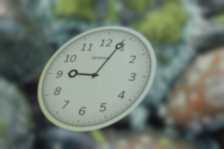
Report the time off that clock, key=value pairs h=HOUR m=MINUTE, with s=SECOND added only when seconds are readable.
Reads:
h=9 m=4
